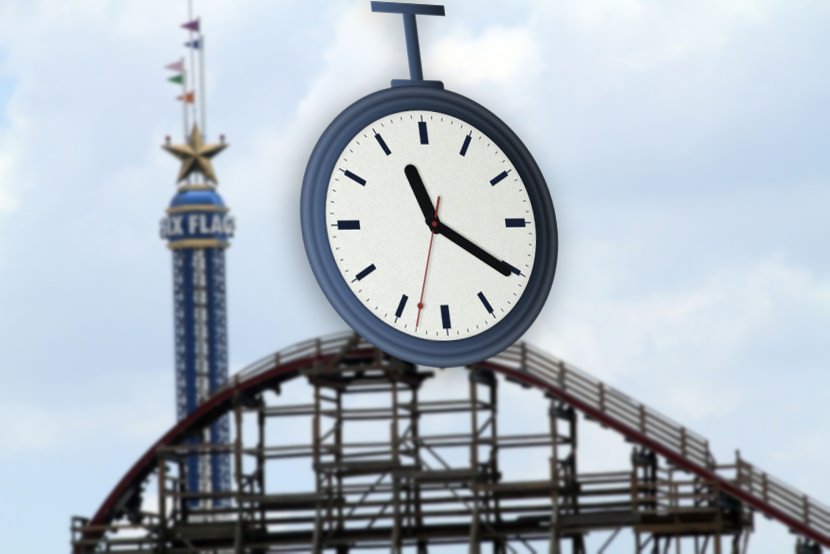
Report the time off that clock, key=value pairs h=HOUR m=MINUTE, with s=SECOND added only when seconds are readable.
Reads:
h=11 m=20 s=33
